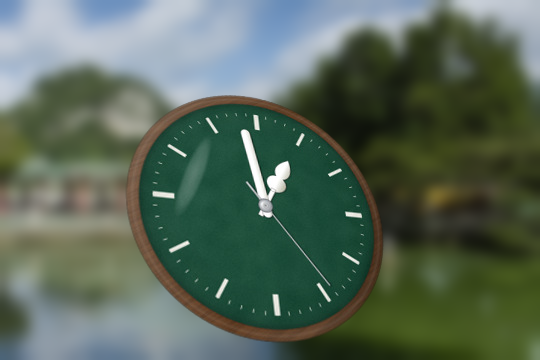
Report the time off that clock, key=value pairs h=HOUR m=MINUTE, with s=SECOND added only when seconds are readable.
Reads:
h=12 m=58 s=24
